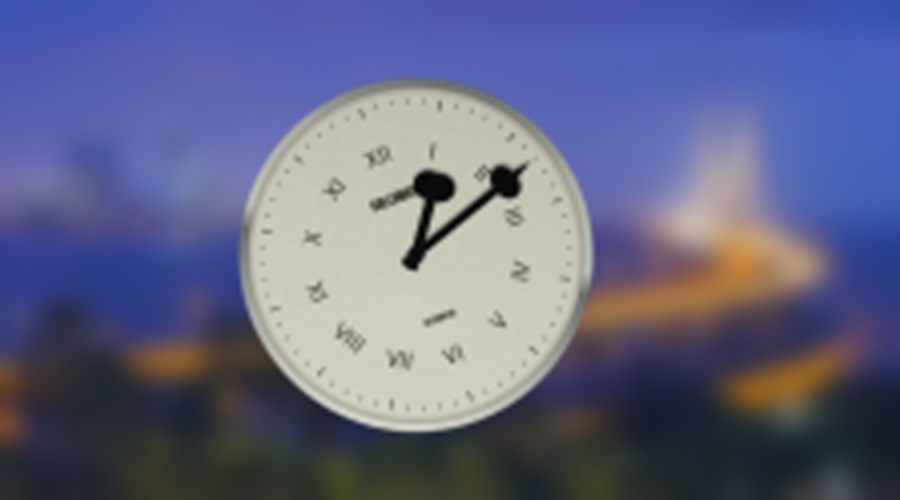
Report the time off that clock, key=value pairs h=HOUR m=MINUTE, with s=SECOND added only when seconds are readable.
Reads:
h=1 m=12
